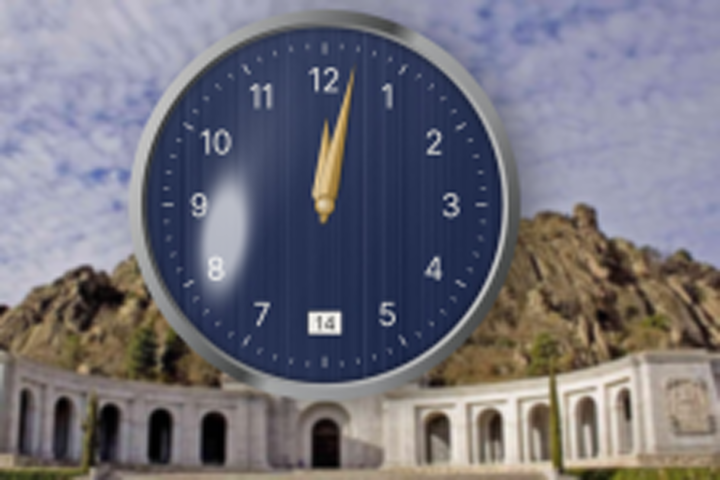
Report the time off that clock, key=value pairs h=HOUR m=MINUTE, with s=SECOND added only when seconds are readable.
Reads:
h=12 m=2
